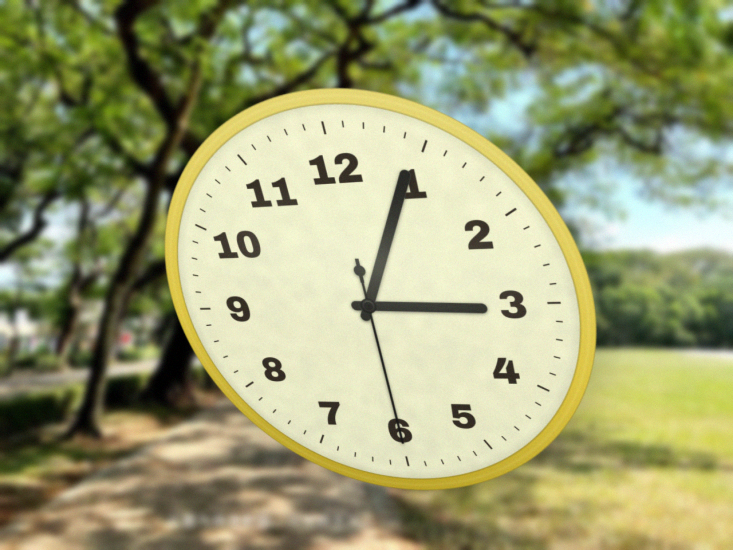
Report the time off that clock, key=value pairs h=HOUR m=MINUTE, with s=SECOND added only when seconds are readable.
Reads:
h=3 m=4 s=30
